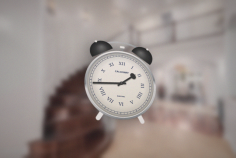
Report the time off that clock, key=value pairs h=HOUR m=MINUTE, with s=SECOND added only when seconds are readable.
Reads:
h=1 m=44
